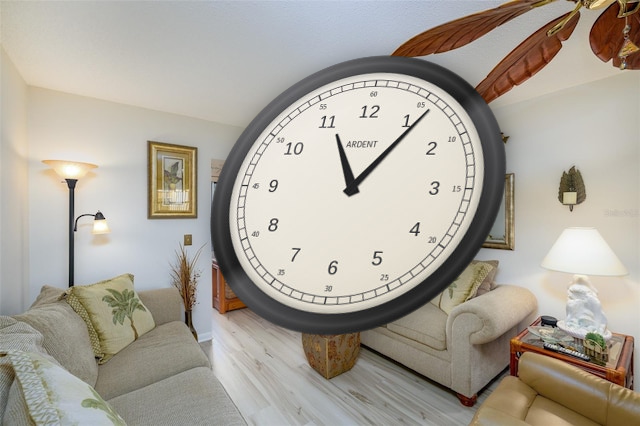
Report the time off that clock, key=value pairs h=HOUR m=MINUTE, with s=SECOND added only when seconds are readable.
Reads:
h=11 m=6
